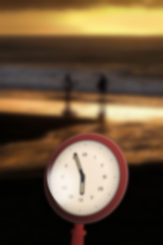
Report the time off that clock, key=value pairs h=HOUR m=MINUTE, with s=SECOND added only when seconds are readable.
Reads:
h=5 m=56
